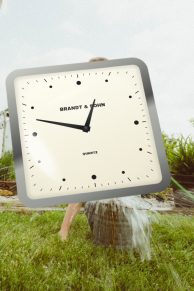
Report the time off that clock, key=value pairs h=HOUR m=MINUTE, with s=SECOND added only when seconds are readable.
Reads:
h=12 m=48
